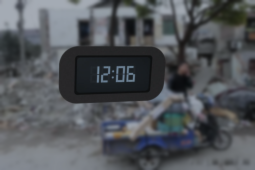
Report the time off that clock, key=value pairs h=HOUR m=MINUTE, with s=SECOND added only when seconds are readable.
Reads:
h=12 m=6
